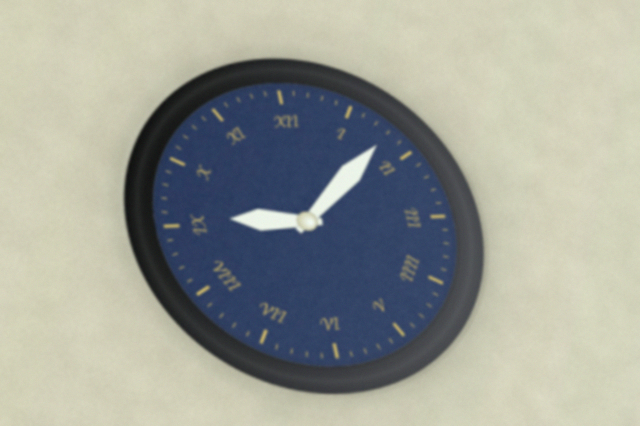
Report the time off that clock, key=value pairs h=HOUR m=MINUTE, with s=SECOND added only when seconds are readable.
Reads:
h=9 m=8
